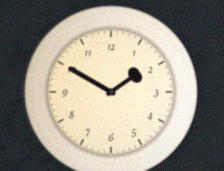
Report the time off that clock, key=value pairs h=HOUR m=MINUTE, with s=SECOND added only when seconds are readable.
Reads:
h=1 m=50
